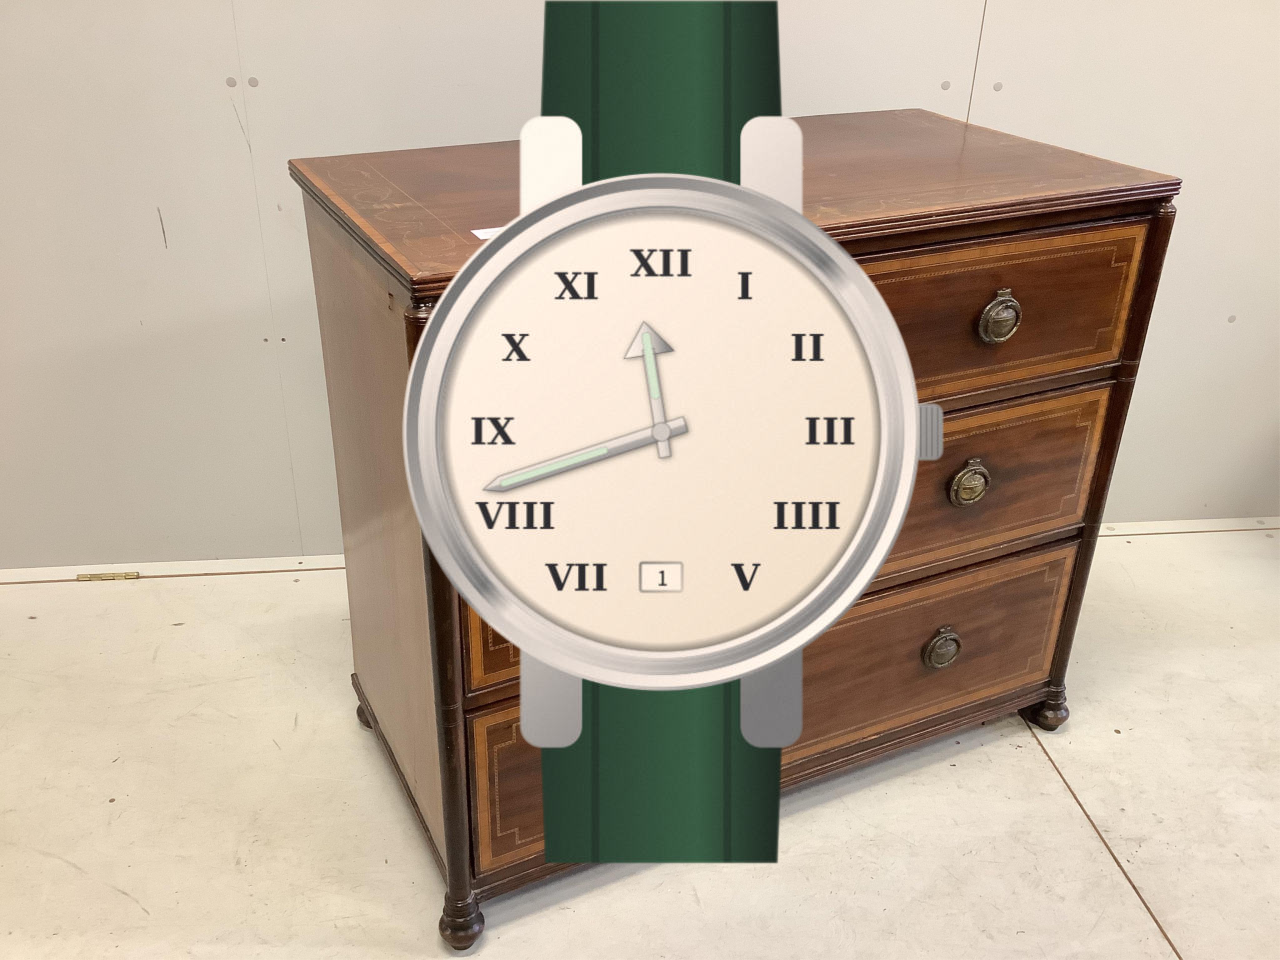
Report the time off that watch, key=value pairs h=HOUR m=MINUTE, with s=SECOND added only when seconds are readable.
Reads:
h=11 m=42
